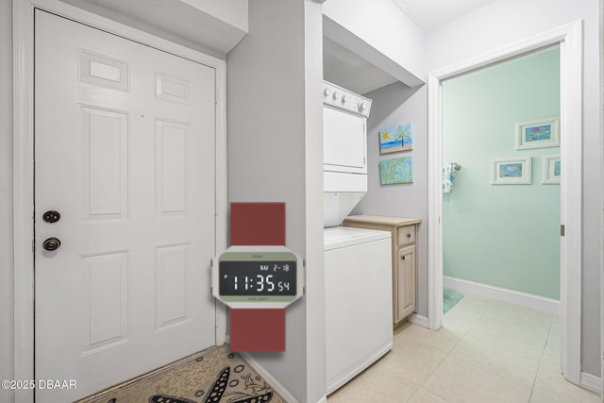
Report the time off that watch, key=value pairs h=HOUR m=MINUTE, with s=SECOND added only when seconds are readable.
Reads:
h=11 m=35 s=54
